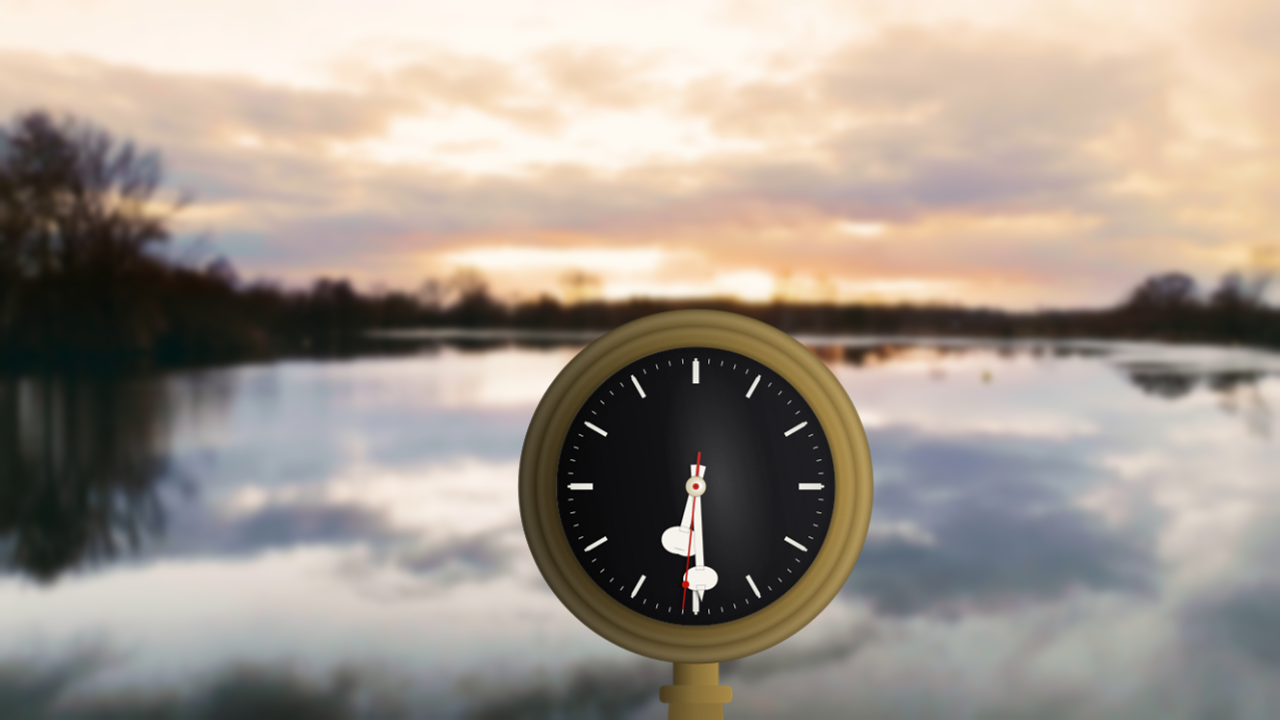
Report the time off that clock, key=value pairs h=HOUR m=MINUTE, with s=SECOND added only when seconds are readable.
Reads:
h=6 m=29 s=31
